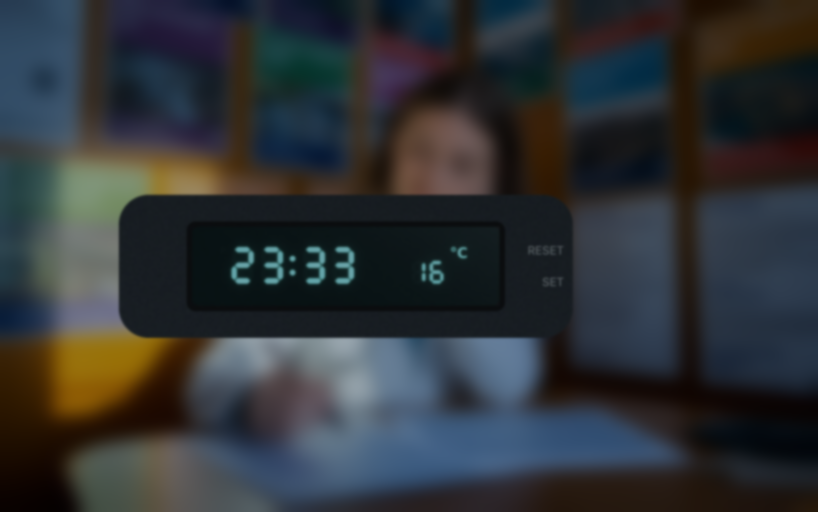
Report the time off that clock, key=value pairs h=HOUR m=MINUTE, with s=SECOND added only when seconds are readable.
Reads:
h=23 m=33
